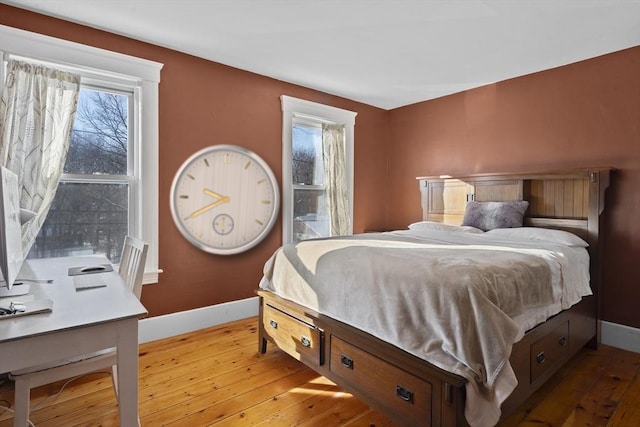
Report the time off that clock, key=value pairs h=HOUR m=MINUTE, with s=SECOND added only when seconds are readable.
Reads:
h=9 m=40
